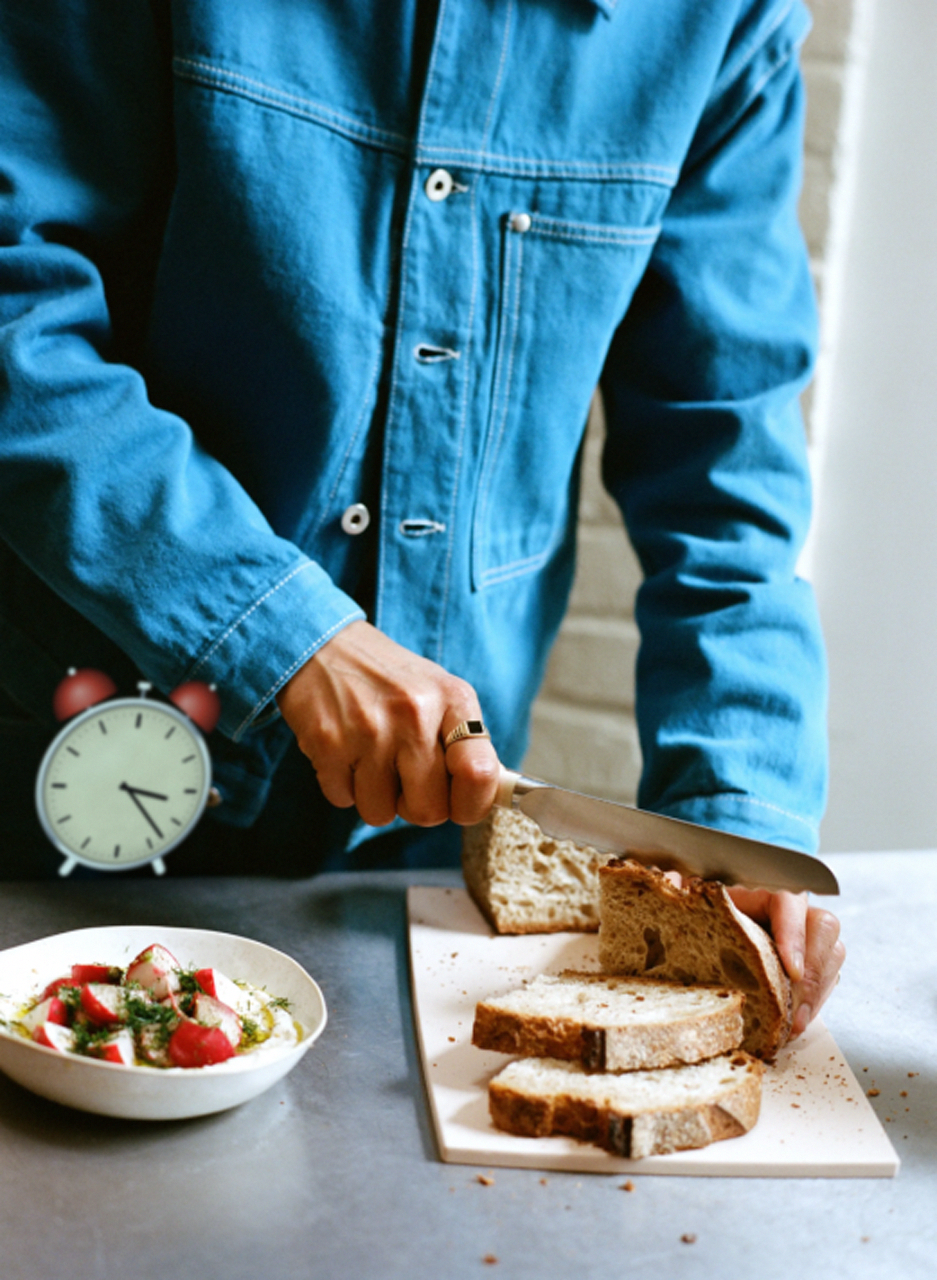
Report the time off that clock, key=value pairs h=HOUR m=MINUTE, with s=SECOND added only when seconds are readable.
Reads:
h=3 m=23
